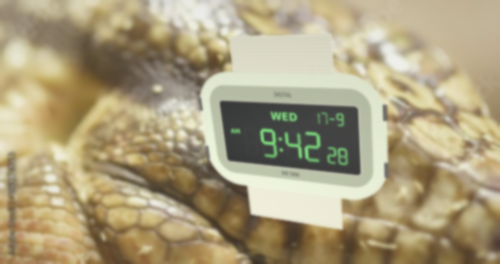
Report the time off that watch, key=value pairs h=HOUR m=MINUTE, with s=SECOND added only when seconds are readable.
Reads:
h=9 m=42 s=28
